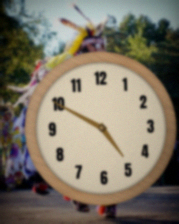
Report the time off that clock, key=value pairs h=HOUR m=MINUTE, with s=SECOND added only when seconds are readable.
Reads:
h=4 m=50
